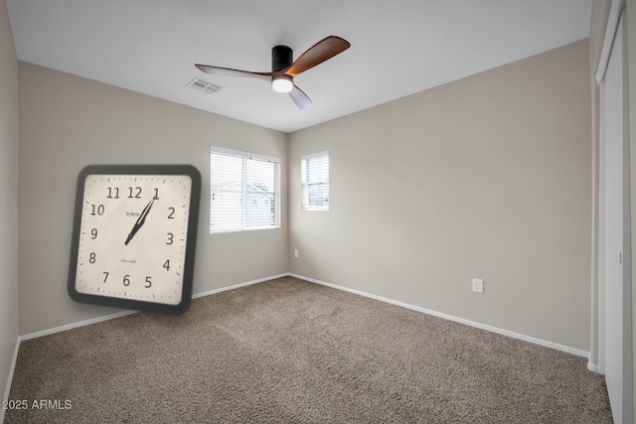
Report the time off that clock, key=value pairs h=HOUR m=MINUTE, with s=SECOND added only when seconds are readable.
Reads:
h=1 m=5
